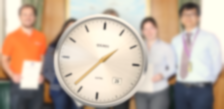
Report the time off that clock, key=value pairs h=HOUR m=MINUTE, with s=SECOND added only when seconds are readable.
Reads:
h=1 m=37
